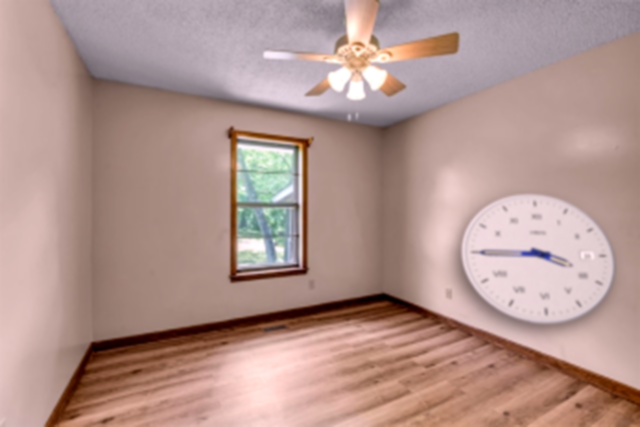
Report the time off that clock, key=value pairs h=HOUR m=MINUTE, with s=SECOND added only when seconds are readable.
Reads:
h=3 m=45
